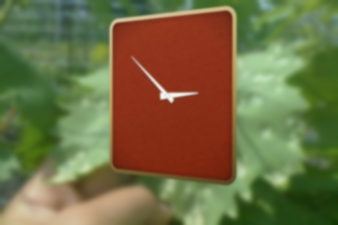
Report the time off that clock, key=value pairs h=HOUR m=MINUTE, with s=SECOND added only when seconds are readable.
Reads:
h=2 m=52
